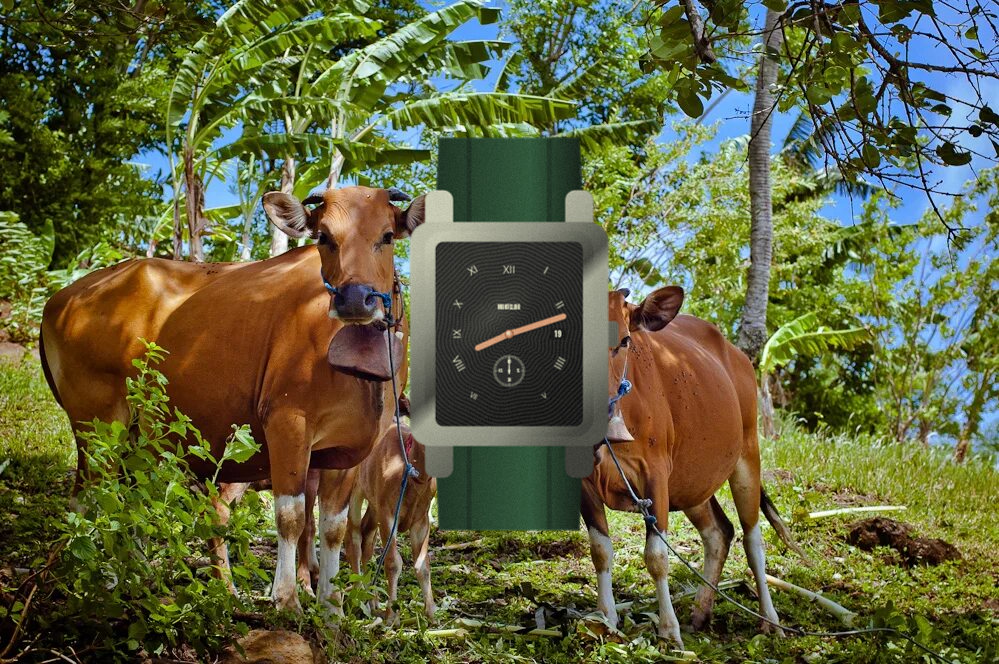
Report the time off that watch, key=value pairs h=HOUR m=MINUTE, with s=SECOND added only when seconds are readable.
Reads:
h=8 m=12
